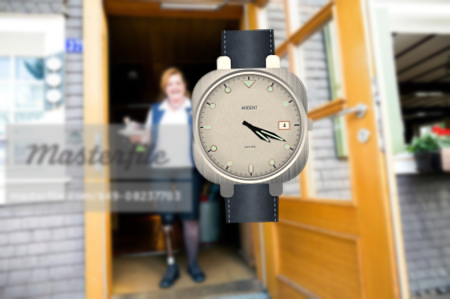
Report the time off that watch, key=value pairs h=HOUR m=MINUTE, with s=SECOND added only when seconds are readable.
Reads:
h=4 m=19
